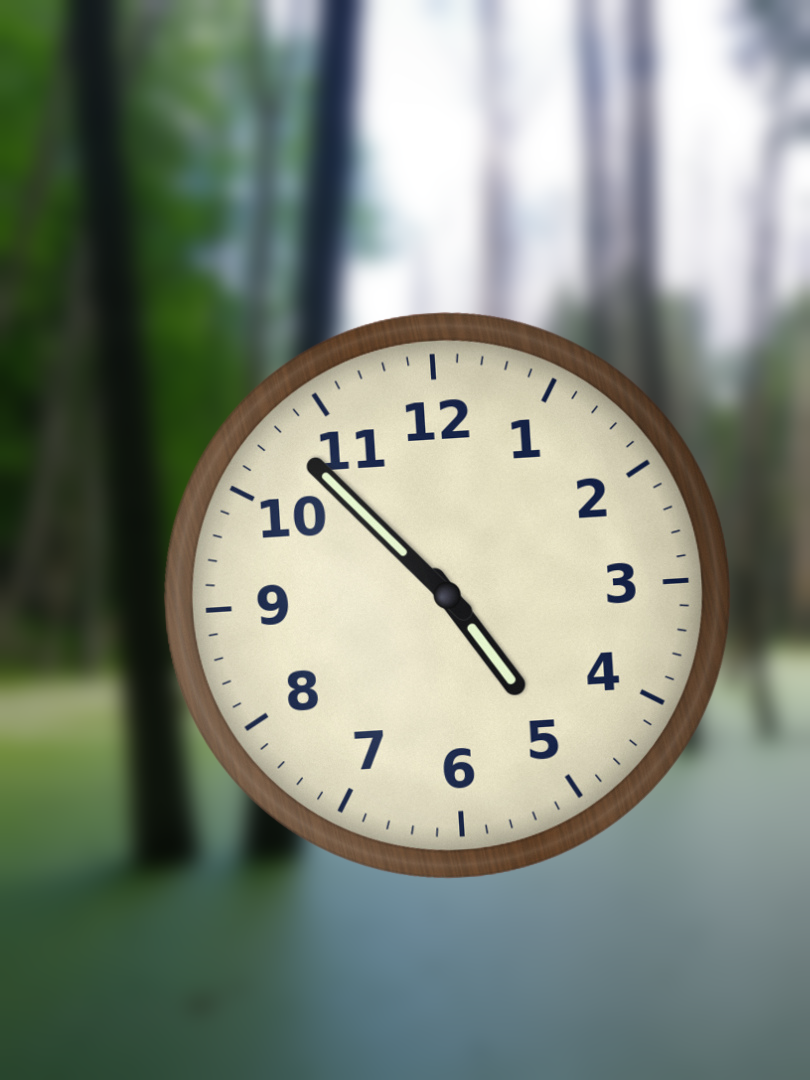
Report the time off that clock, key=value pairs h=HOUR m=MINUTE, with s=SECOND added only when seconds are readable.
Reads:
h=4 m=53
